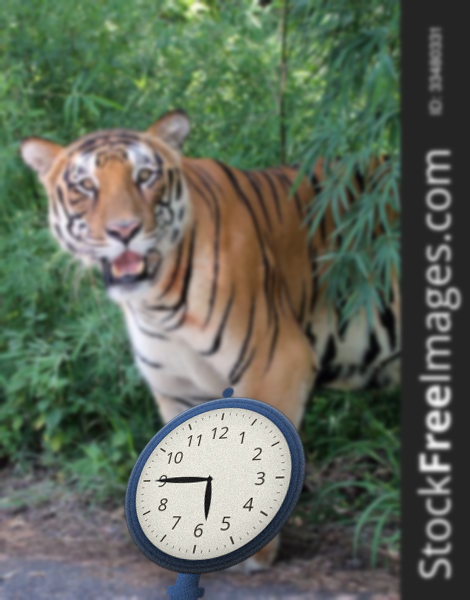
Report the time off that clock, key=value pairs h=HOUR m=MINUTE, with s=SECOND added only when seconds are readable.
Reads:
h=5 m=45
